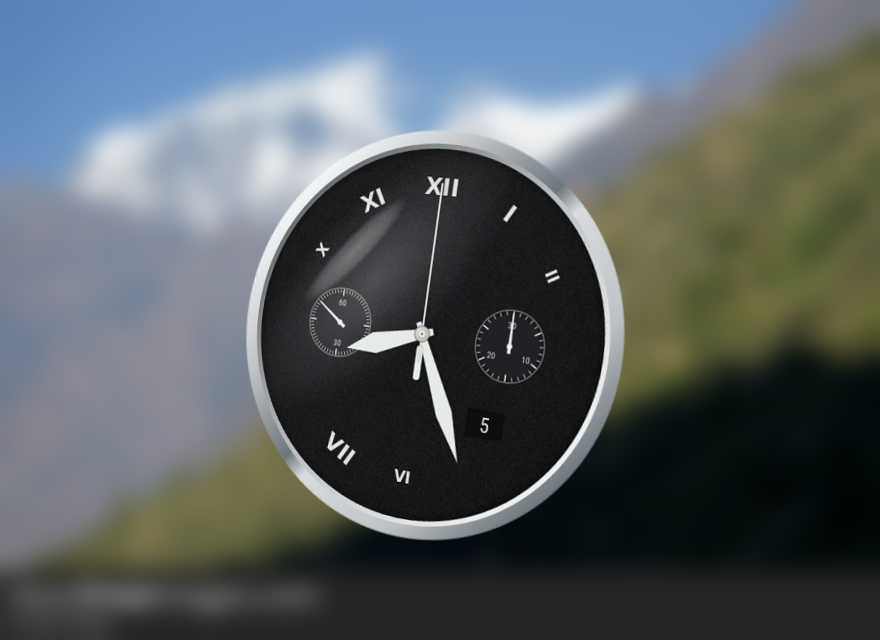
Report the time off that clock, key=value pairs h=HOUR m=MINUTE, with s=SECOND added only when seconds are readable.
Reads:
h=8 m=25 s=51
